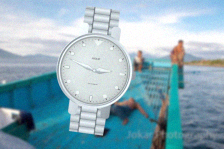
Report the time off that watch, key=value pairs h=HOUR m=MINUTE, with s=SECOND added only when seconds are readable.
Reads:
h=2 m=48
